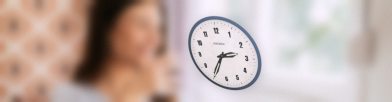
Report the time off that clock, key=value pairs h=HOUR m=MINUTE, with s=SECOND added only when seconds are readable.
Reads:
h=2 m=35
